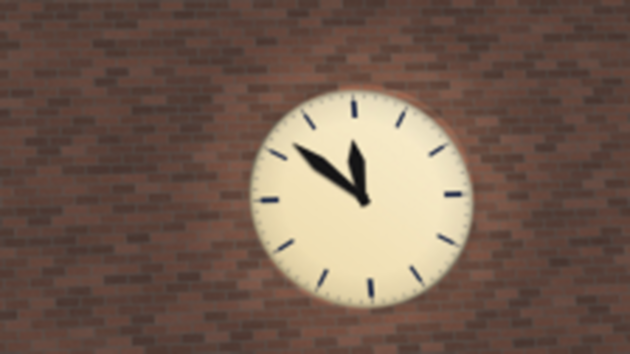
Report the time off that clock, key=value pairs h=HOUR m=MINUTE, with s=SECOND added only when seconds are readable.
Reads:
h=11 m=52
